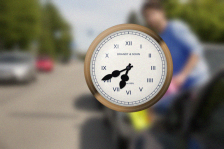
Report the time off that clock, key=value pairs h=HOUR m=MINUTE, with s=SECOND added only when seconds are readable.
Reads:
h=6 m=41
